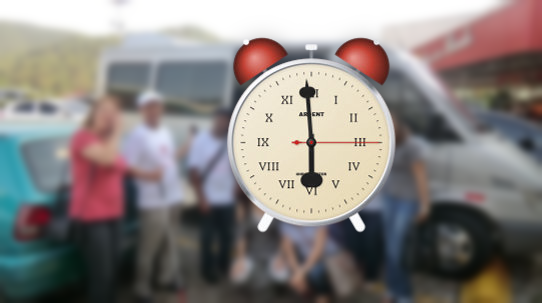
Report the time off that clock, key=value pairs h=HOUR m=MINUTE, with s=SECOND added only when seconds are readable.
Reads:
h=5 m=59 s=15
